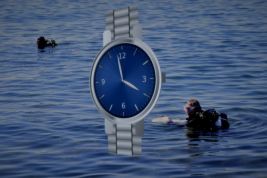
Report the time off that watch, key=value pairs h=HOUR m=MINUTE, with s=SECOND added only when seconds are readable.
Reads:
h=3 m=58
